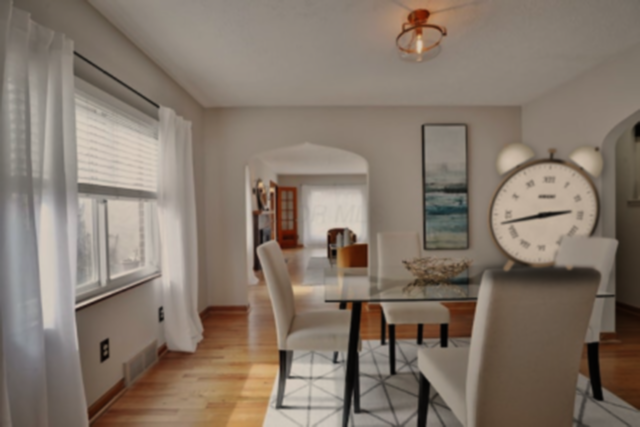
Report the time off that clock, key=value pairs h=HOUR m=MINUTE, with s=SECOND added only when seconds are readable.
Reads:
h=2 m=43
